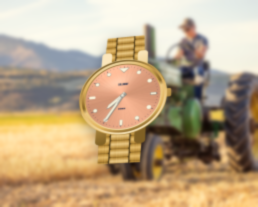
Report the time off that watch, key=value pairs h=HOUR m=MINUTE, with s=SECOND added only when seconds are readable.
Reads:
h=7 m=35
